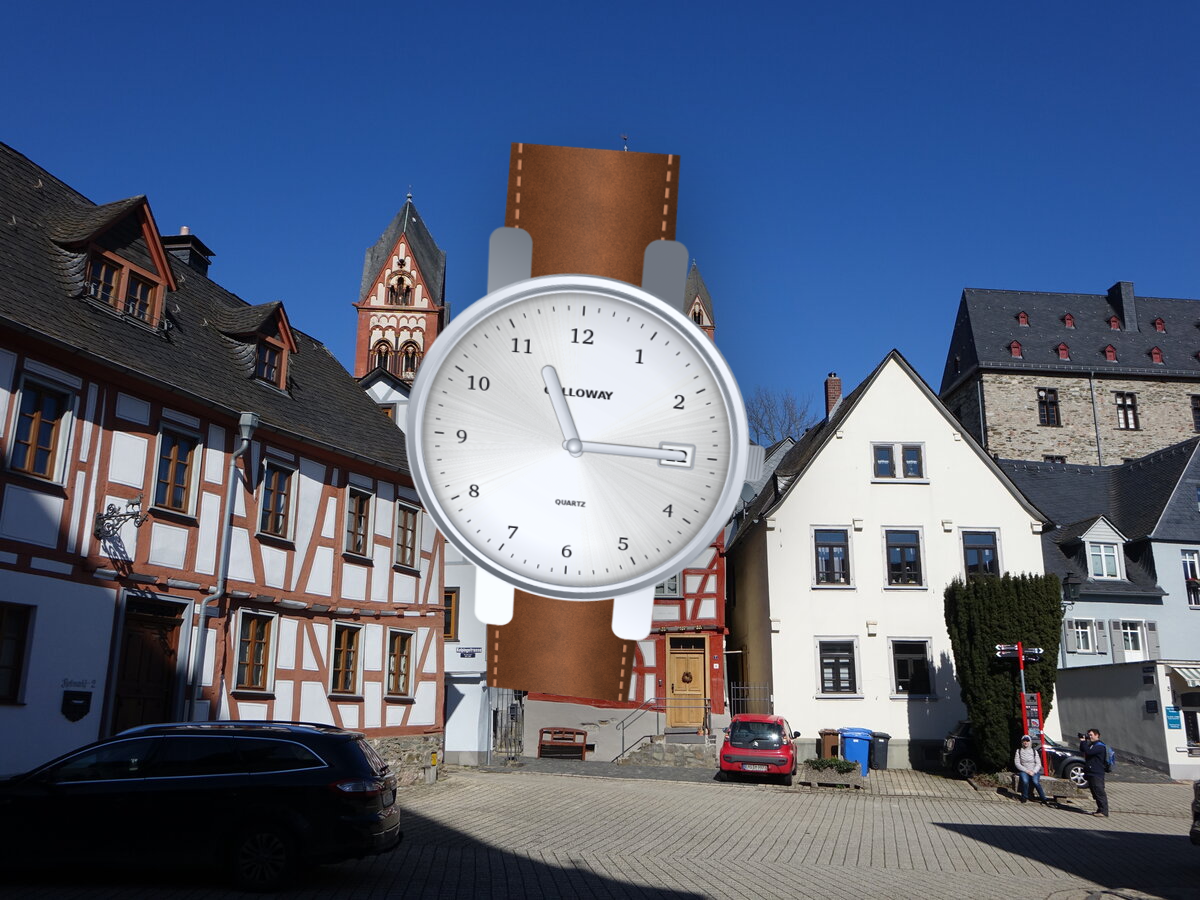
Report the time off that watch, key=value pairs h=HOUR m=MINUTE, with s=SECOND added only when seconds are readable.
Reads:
h=11 m=15
